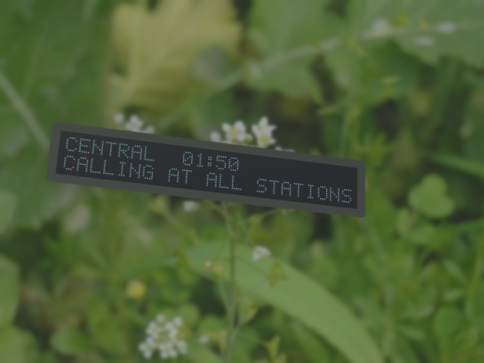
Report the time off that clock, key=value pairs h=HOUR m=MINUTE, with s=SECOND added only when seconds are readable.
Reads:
h=1 m=50
